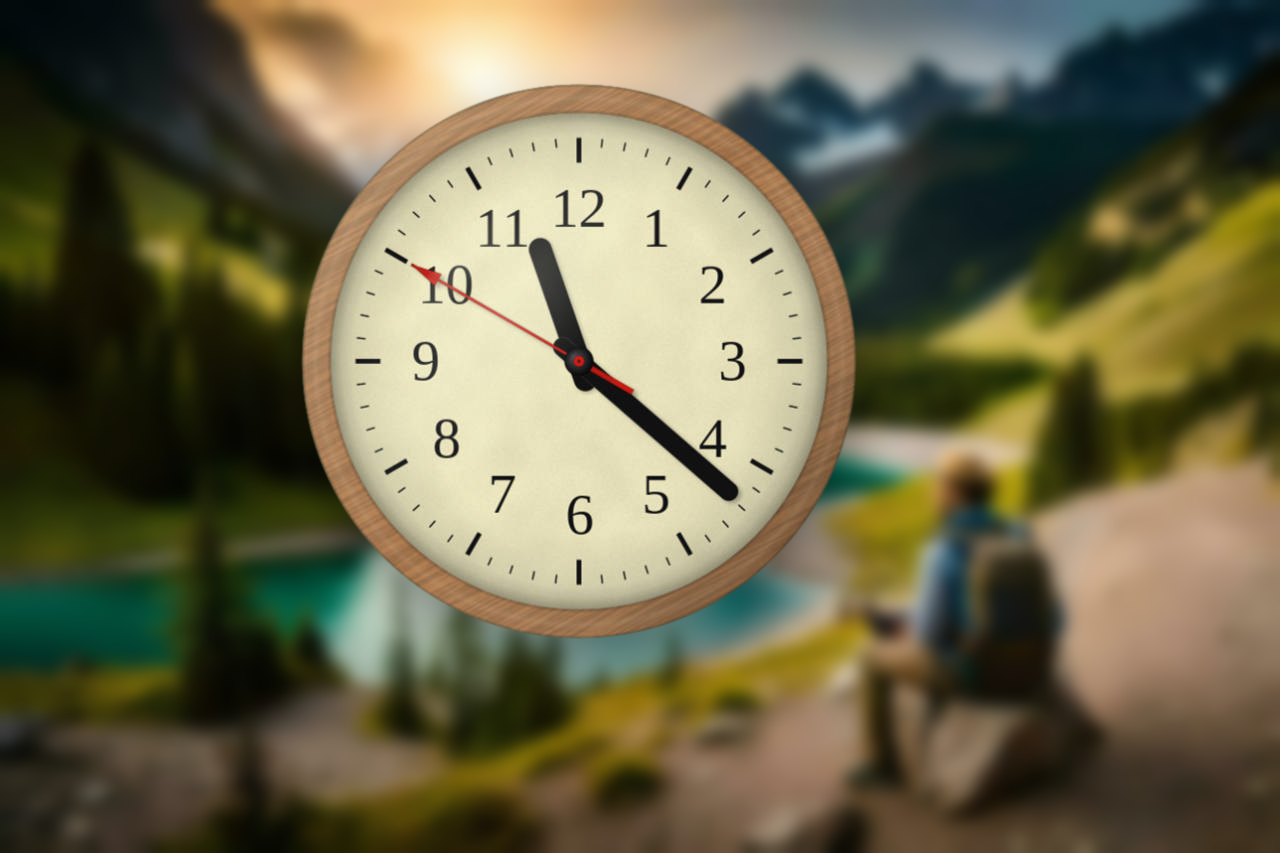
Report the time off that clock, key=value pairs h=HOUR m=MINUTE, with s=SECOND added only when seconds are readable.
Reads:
h=11 m=21 s=50
